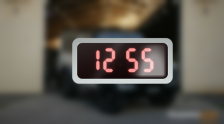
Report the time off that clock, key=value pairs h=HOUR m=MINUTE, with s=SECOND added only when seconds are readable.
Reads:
h=12 m=55
